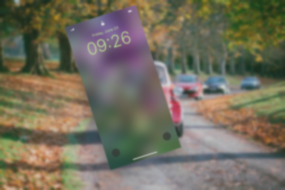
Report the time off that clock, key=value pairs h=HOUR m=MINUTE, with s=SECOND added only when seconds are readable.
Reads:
h=9 m=26
